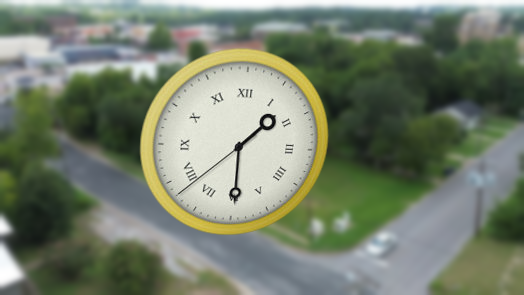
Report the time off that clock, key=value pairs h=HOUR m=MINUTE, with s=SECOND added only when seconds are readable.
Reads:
h=1 m=29 s=38
